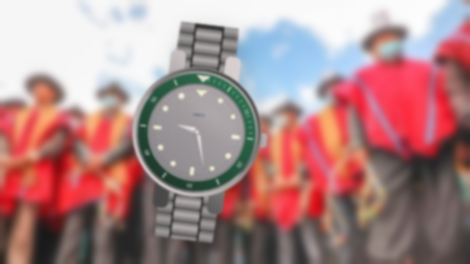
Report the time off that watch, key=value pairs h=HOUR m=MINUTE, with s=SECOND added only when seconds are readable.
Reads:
h=9 m=27
